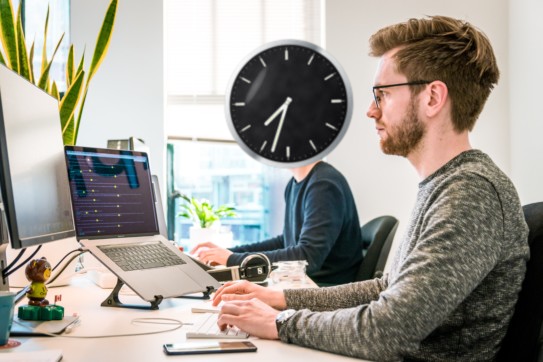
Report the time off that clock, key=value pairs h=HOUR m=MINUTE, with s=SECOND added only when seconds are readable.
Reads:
h=7 m=33
